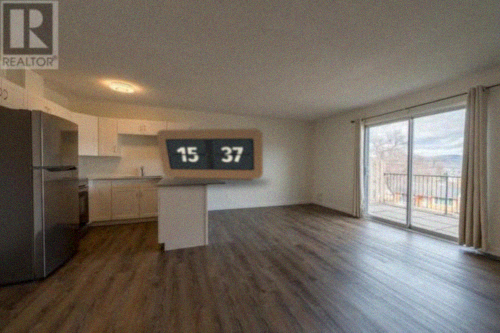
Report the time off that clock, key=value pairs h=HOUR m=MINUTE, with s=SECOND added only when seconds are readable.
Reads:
h=15 m=37
